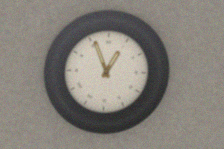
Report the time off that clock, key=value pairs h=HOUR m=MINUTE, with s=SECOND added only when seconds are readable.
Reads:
h=12 m=56
